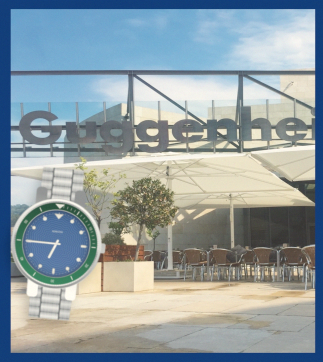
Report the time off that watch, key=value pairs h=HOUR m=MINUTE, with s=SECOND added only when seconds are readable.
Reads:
h=6 m=45
